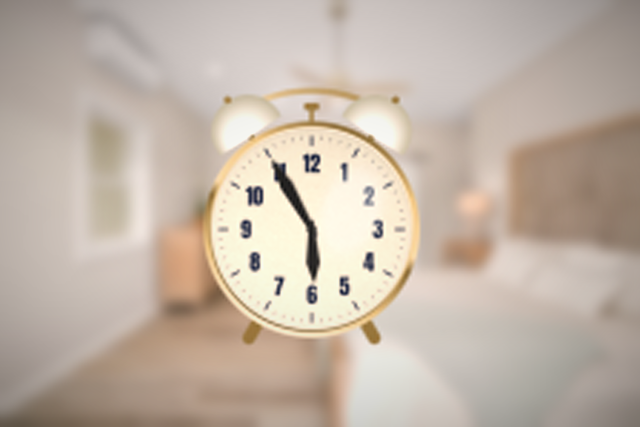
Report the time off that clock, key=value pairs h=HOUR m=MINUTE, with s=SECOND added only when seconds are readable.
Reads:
h=5 m=55
